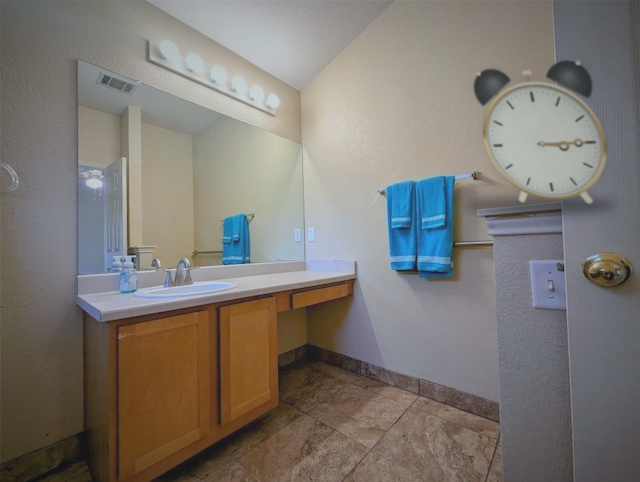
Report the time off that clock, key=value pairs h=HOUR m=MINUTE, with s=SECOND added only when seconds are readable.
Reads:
h=3 m=15
